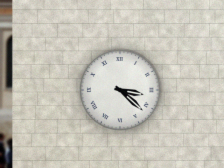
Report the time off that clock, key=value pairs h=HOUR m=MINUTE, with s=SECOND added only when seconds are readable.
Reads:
h=3 m=22
